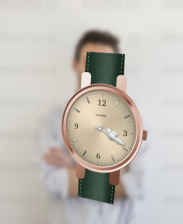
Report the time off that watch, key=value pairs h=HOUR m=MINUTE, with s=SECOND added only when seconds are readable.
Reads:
h=3 m=19
